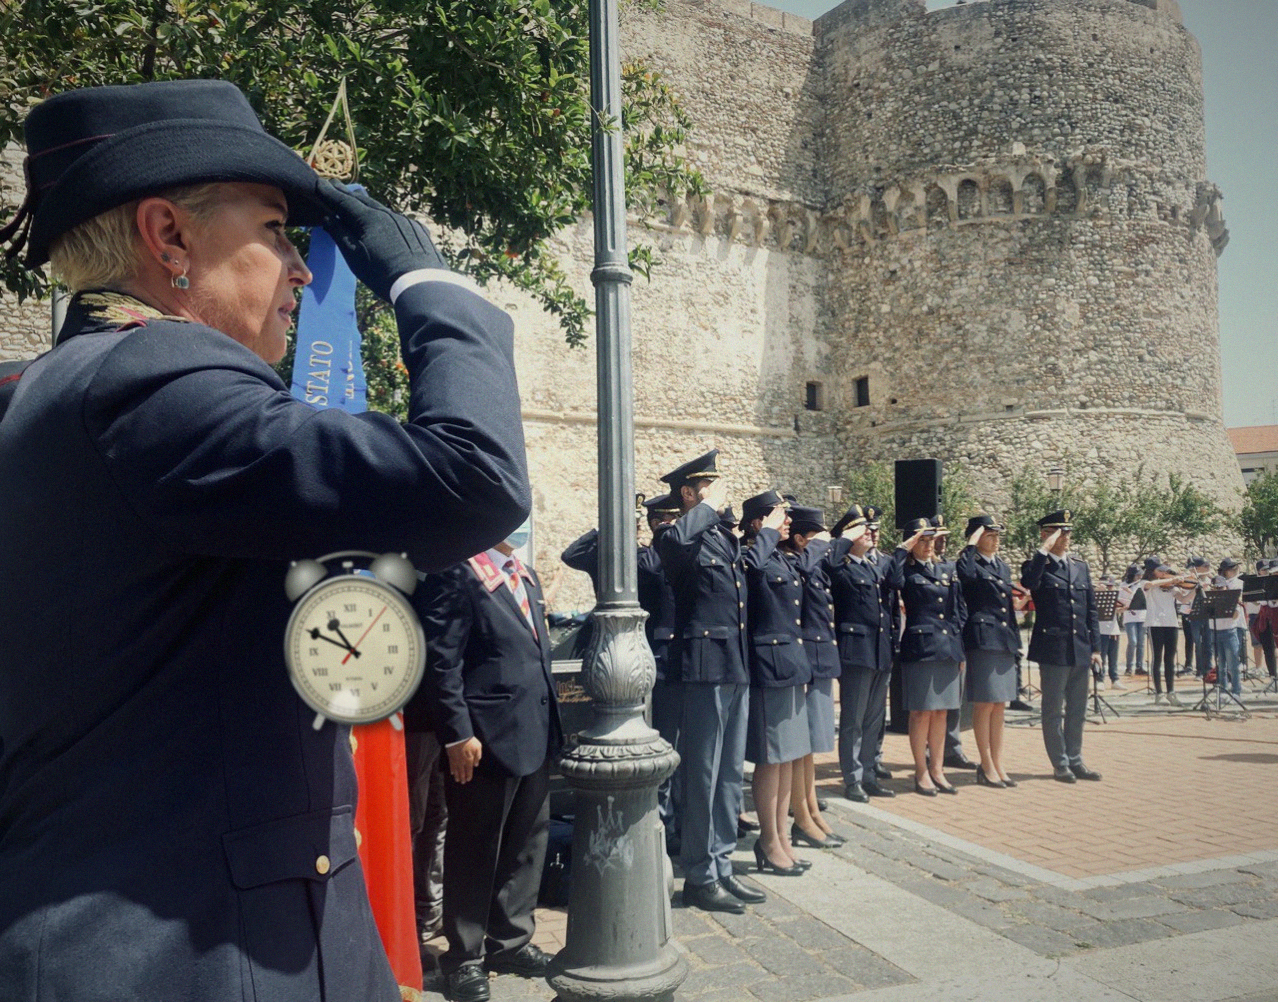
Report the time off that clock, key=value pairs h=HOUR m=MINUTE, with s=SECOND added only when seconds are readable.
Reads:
h=10 m=49 s=7
